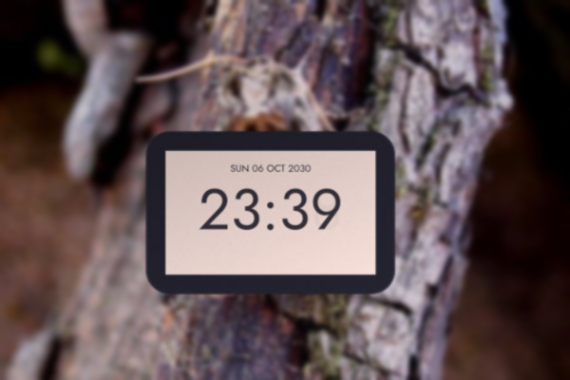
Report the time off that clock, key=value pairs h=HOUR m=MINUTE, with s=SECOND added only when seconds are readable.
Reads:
h=23 m=39
